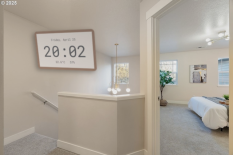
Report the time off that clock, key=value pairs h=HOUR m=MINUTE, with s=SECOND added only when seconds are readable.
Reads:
h=20 m=2
